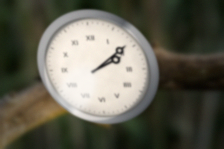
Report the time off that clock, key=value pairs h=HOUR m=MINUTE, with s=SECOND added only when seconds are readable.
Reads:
h=2 m=9
